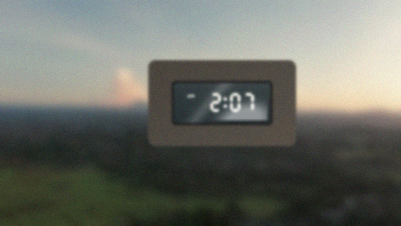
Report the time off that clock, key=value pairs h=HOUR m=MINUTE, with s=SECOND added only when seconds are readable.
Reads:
h=2 m=7
